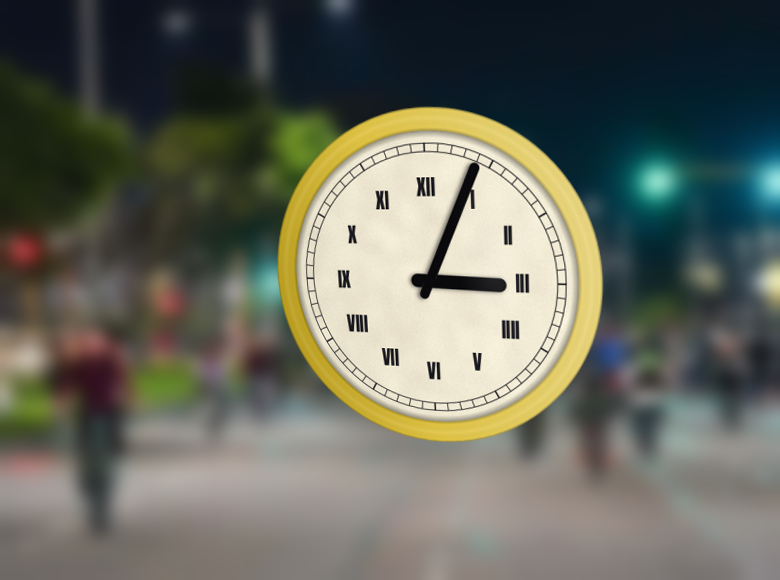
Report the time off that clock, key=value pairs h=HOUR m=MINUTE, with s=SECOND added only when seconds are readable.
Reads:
h=3 m=4
